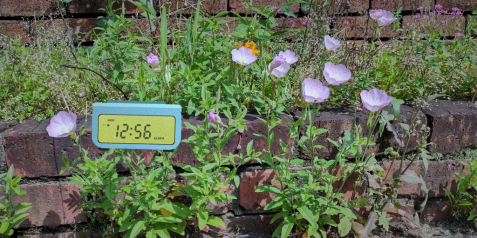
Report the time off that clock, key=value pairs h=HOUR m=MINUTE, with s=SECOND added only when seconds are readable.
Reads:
h=12 m=56
